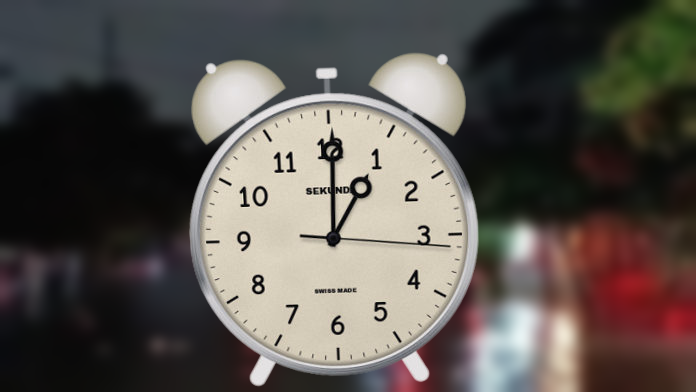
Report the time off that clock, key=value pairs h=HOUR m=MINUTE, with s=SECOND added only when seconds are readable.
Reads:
h=1 m=0 s=16
